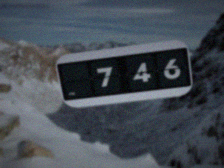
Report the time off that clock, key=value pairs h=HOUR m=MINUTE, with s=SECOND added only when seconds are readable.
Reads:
h=7 m=46
